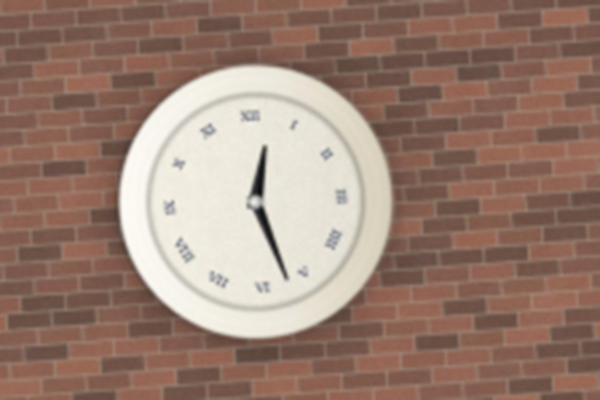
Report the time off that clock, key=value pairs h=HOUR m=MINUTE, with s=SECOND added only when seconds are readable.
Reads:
h=12 m=27
